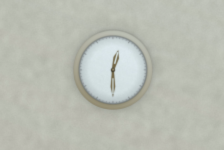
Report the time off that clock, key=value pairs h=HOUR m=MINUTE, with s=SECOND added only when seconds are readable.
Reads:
h=12 m=30
